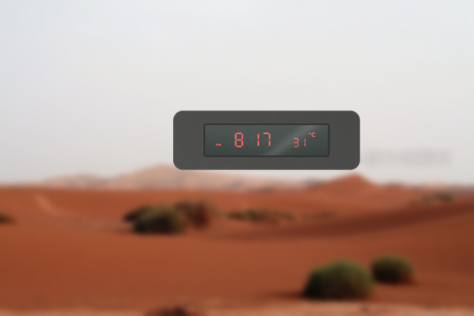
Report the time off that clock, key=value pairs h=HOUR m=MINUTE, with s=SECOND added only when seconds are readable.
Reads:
h=8 m=17
